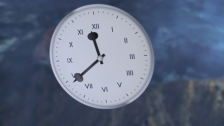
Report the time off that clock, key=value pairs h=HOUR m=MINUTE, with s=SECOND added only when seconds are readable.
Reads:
h=11 m=39
